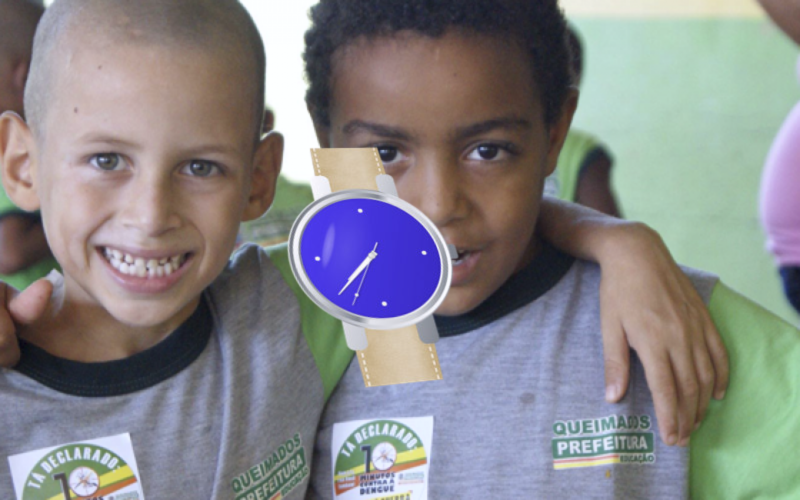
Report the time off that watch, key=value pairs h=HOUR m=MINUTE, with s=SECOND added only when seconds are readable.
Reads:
h=7 m=37 s=35
